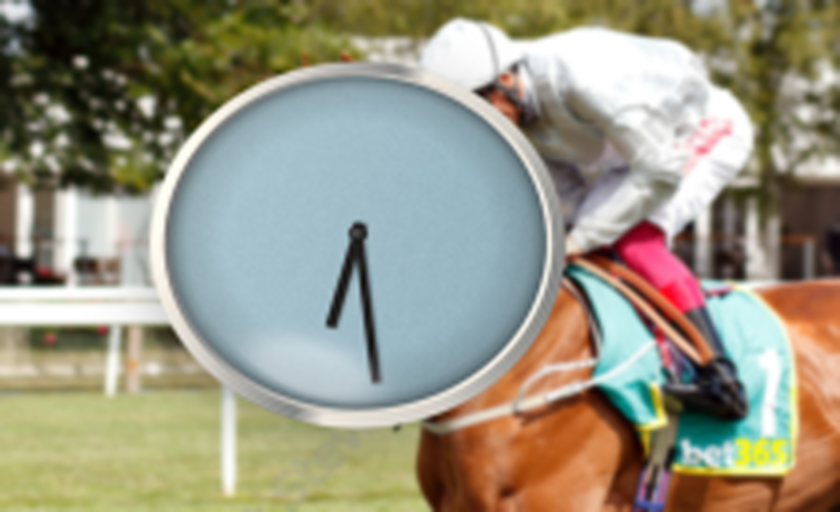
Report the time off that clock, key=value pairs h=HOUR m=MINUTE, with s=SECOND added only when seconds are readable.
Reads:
h=6 m=29
